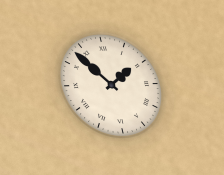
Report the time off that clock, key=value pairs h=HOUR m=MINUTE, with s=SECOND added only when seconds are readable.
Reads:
h=1 m=53
